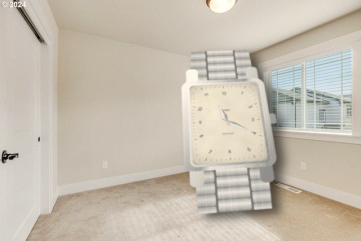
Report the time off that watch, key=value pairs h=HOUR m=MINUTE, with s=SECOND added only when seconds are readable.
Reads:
h=11 m=20
